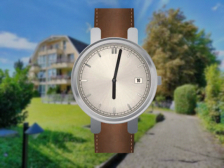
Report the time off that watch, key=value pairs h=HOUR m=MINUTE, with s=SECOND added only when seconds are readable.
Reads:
h=6 m=2
